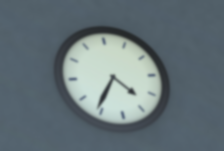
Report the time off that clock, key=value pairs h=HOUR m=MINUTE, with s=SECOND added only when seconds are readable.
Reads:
h=4 m=36
